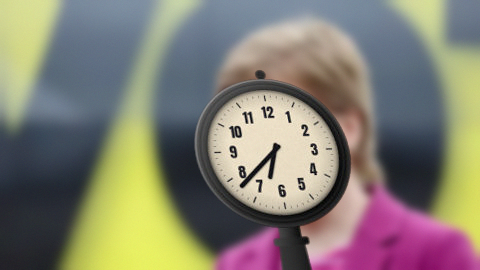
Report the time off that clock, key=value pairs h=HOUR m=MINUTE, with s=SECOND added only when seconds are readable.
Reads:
h=6 m=38
